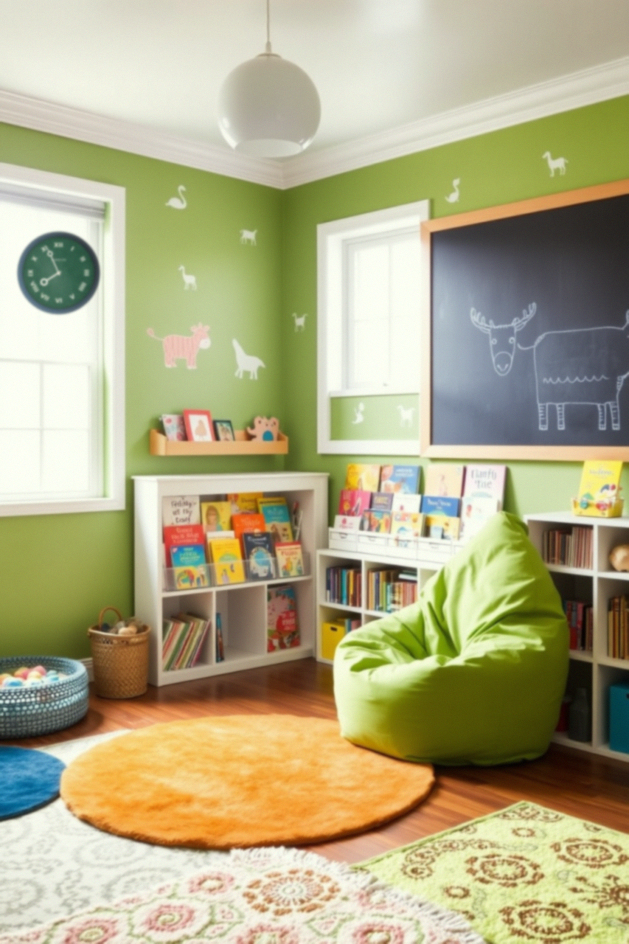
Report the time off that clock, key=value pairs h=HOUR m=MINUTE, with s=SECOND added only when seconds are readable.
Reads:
h=7 m=56
